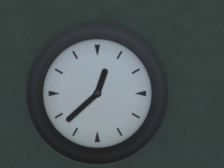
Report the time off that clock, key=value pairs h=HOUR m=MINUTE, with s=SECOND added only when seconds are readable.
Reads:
h=12 m=38
